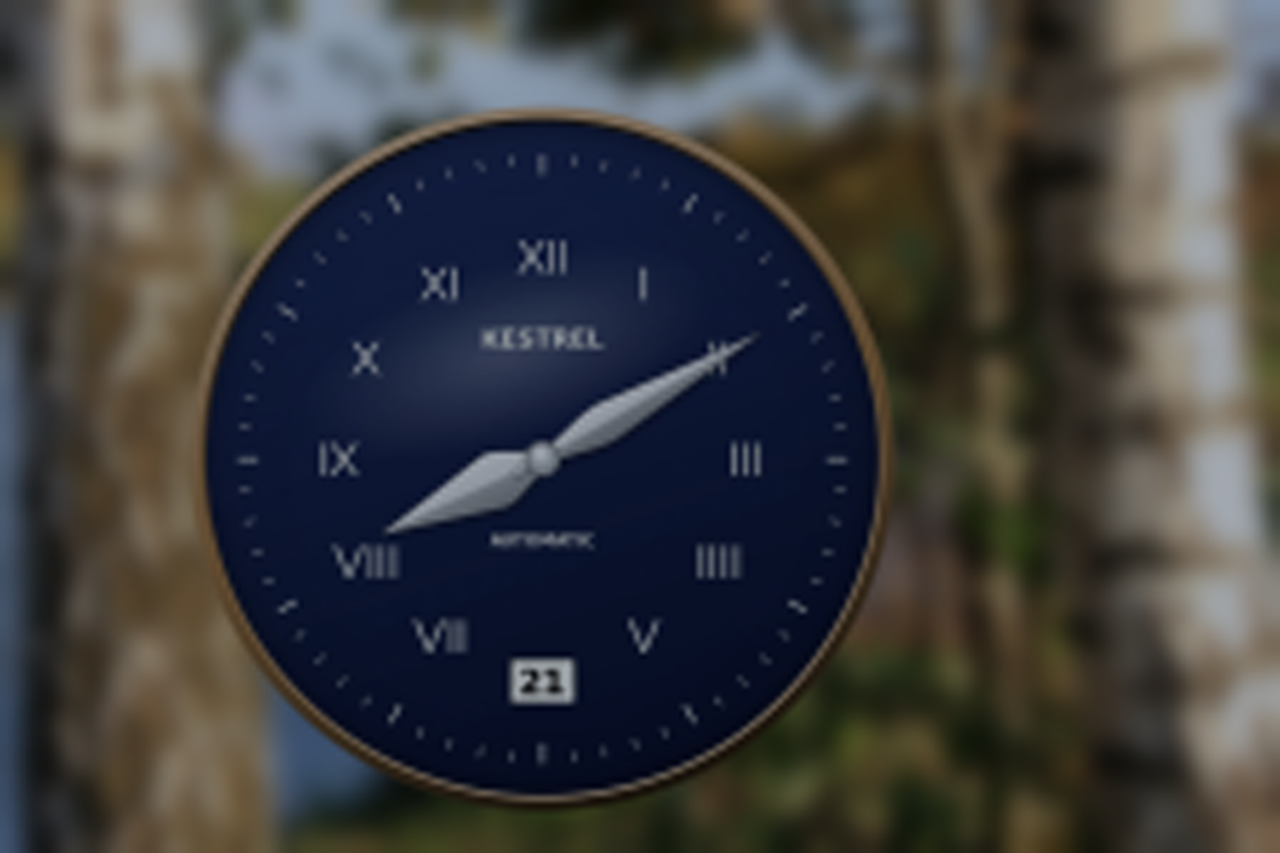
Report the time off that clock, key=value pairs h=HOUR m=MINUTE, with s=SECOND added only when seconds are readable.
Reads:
h=8 m=10
